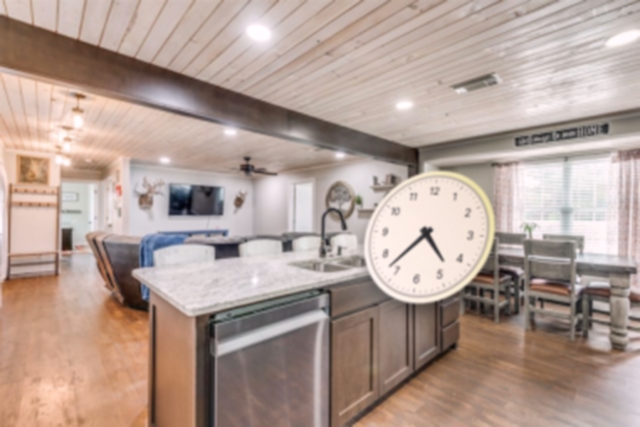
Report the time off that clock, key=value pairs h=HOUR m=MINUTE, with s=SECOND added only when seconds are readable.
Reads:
h=4 m=37
